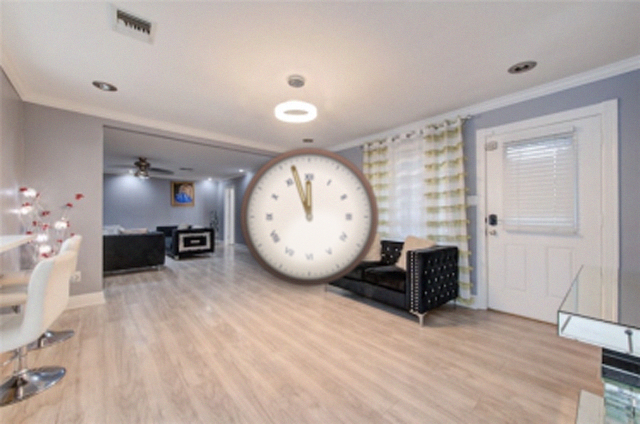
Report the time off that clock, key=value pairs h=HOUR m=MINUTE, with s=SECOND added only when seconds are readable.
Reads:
h=11 m=57
